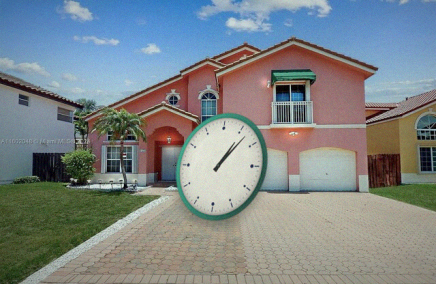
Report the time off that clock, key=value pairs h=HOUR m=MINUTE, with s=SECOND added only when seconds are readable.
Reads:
h=1 m=7
